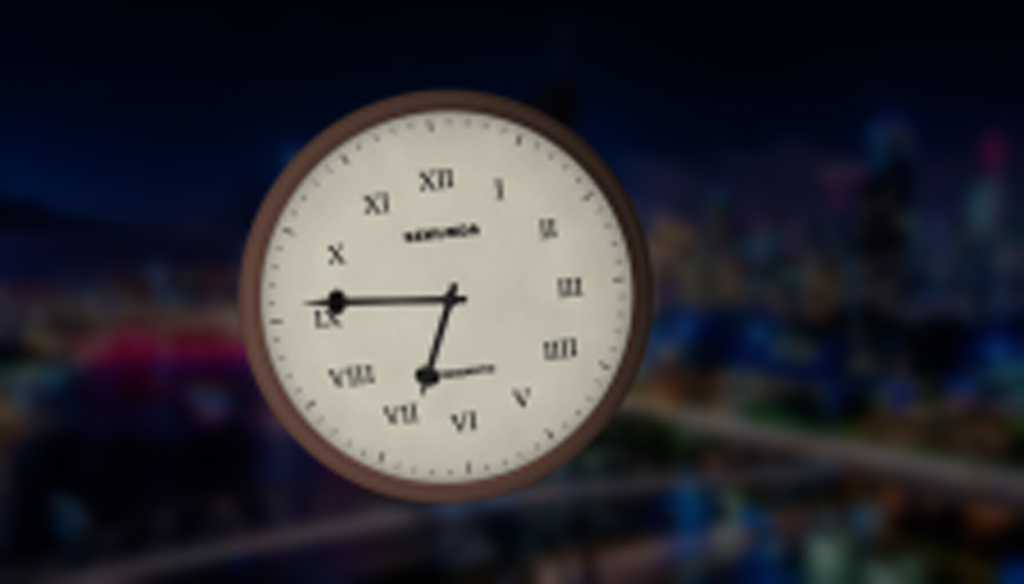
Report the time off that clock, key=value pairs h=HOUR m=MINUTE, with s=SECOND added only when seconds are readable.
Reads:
h=6 m=46
